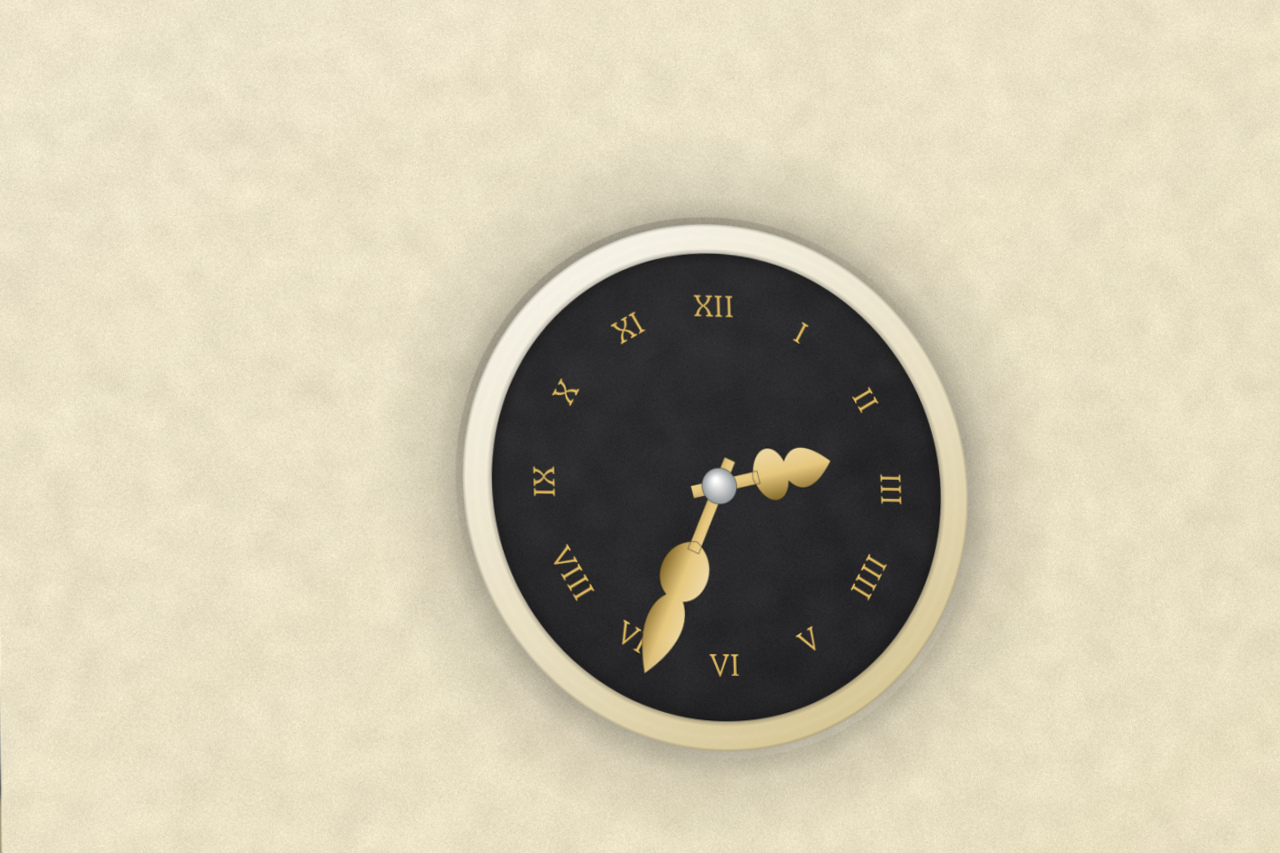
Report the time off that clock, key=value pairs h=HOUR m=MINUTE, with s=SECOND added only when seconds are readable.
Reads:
h=2 m=34
